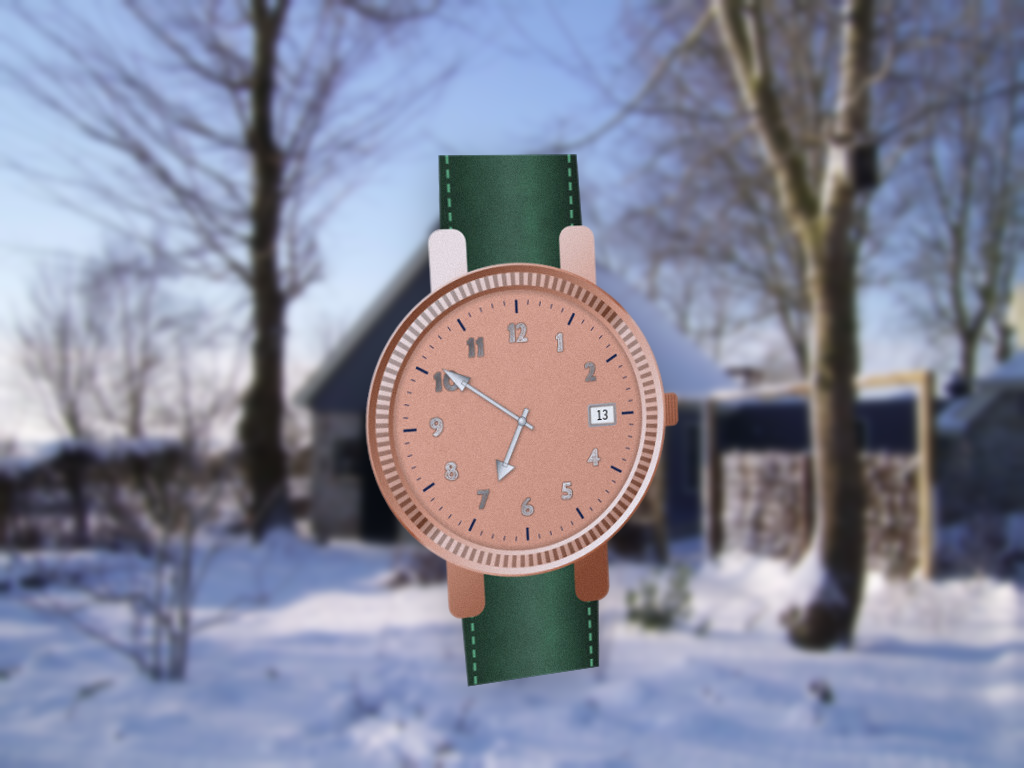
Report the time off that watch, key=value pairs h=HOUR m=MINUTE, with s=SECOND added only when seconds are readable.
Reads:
h=6 m=51
